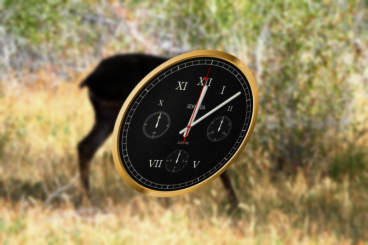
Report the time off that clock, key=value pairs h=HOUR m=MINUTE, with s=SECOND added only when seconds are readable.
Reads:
h=12 m=8
